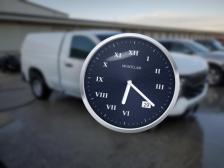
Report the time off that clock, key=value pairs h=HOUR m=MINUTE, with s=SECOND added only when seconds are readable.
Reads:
h=6 m=21
